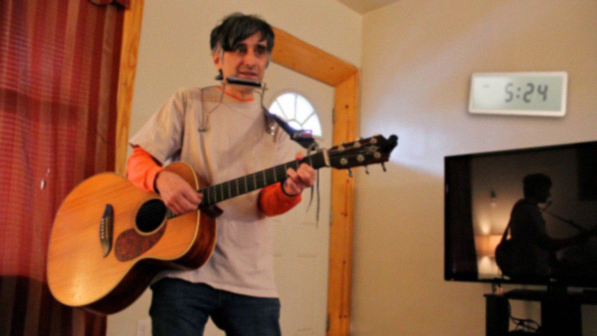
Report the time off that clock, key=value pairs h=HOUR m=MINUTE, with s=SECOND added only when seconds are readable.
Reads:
h=5 m=24
